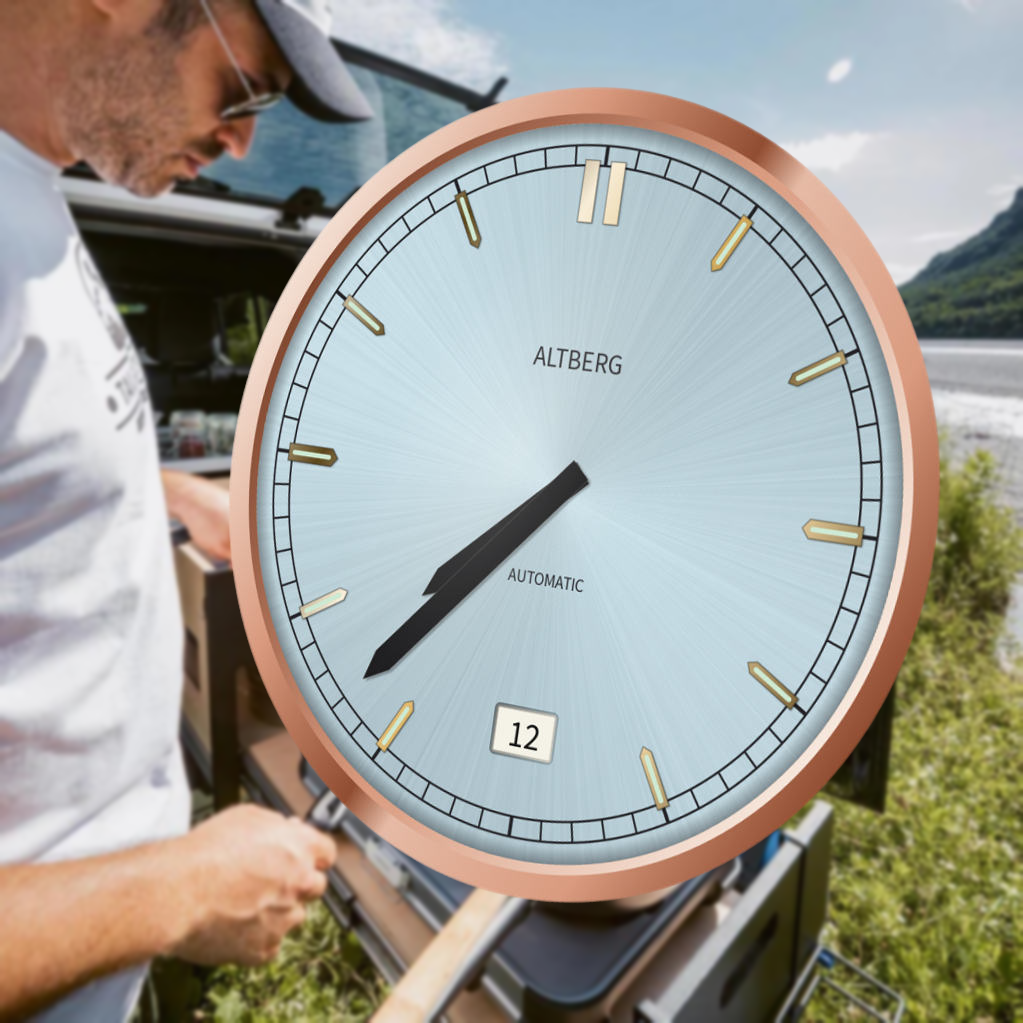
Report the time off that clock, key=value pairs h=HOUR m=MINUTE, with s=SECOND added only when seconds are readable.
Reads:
h=7 m=37
